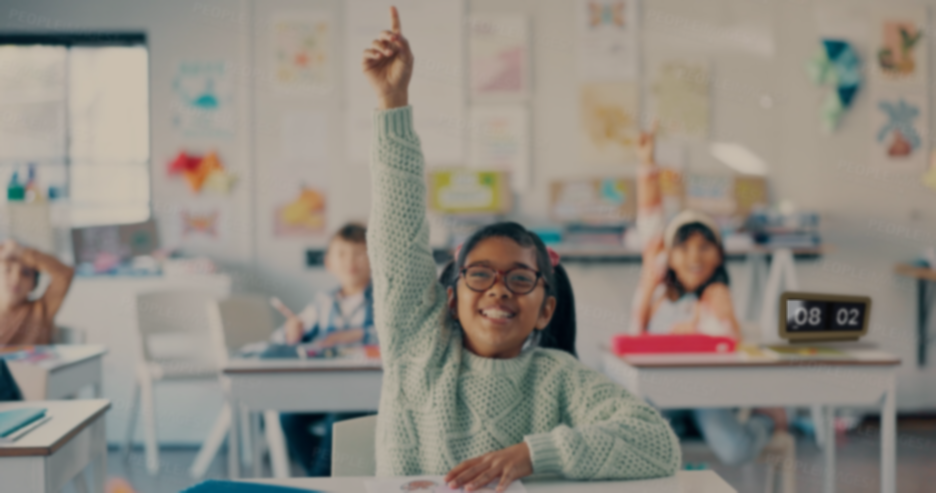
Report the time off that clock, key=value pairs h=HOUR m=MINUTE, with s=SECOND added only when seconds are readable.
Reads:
h=8 m=2
